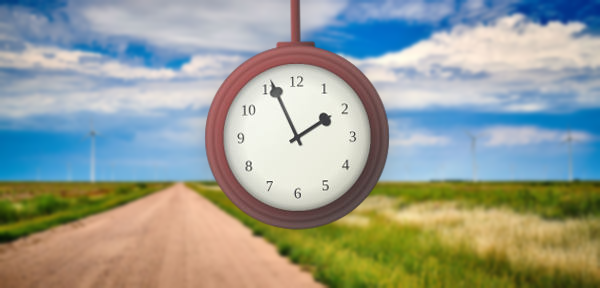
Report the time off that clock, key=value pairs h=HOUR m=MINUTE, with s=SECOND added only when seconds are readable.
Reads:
h=1 m=56
